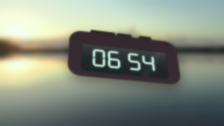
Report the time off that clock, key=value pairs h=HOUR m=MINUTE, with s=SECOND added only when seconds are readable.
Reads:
h=6 m=54
